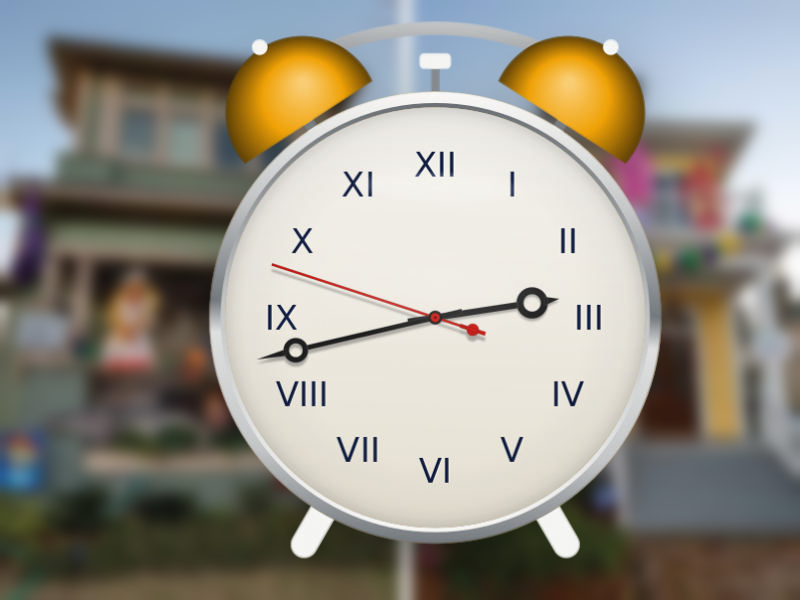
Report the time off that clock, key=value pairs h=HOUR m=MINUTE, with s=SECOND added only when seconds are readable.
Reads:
h=2 m=42 s=48
